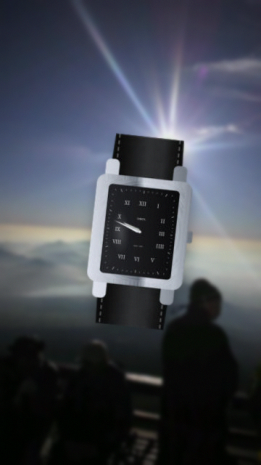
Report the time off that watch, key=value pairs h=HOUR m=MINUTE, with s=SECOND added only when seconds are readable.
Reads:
h=9 m=48
